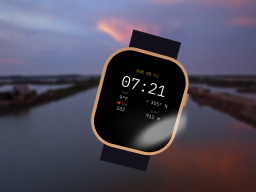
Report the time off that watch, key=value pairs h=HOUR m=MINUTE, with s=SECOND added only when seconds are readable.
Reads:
h=7 m=21
